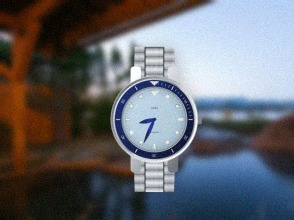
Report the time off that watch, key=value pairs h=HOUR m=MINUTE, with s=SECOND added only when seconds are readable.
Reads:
h=8 m=34
